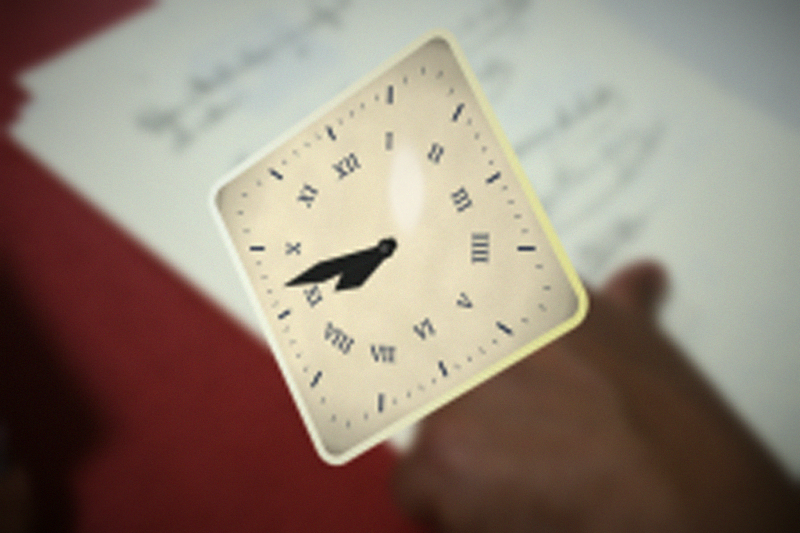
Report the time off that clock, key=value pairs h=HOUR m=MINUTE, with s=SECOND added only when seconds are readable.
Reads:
h=8 m=47
